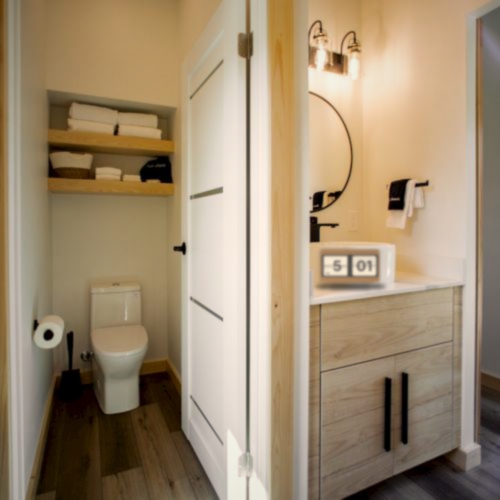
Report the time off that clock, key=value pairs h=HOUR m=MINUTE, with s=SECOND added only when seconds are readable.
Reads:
h=5 m=1
